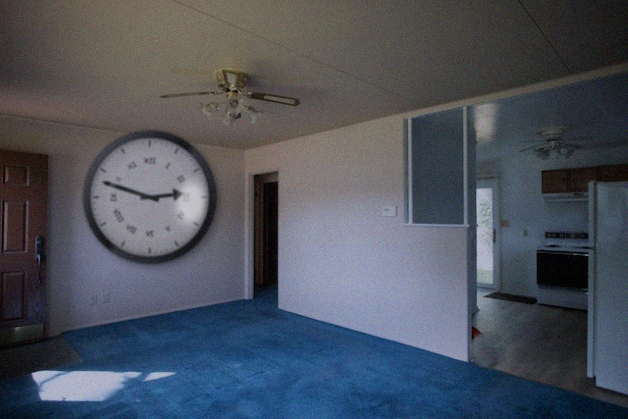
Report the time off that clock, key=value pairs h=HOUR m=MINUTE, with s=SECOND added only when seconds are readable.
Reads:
h=2 m=48
